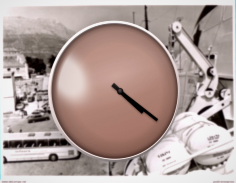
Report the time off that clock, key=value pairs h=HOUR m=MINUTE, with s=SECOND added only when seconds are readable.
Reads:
h=4 m=21
